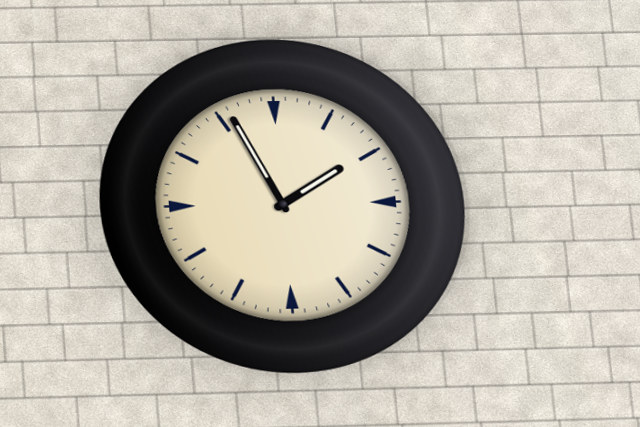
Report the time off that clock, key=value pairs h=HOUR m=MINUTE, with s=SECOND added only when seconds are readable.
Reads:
h=1 m=56
